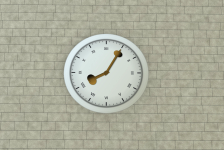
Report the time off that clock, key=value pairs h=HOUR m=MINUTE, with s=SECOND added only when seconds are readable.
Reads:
h=8 m=5
